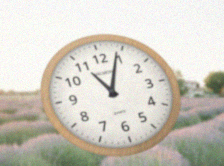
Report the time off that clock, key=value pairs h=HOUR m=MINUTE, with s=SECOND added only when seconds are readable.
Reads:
h=11 m=4
